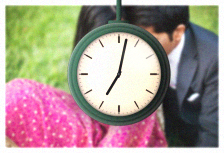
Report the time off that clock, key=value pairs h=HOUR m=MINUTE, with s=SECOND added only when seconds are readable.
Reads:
h=7 m=2
